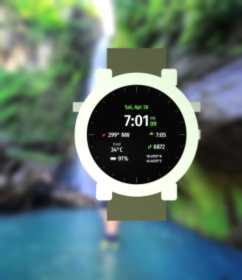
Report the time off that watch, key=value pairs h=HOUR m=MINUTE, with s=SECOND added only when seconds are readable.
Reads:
h=7 m=1
